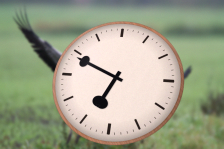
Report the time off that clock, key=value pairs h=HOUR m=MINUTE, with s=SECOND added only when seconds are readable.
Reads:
h=6 m=49
